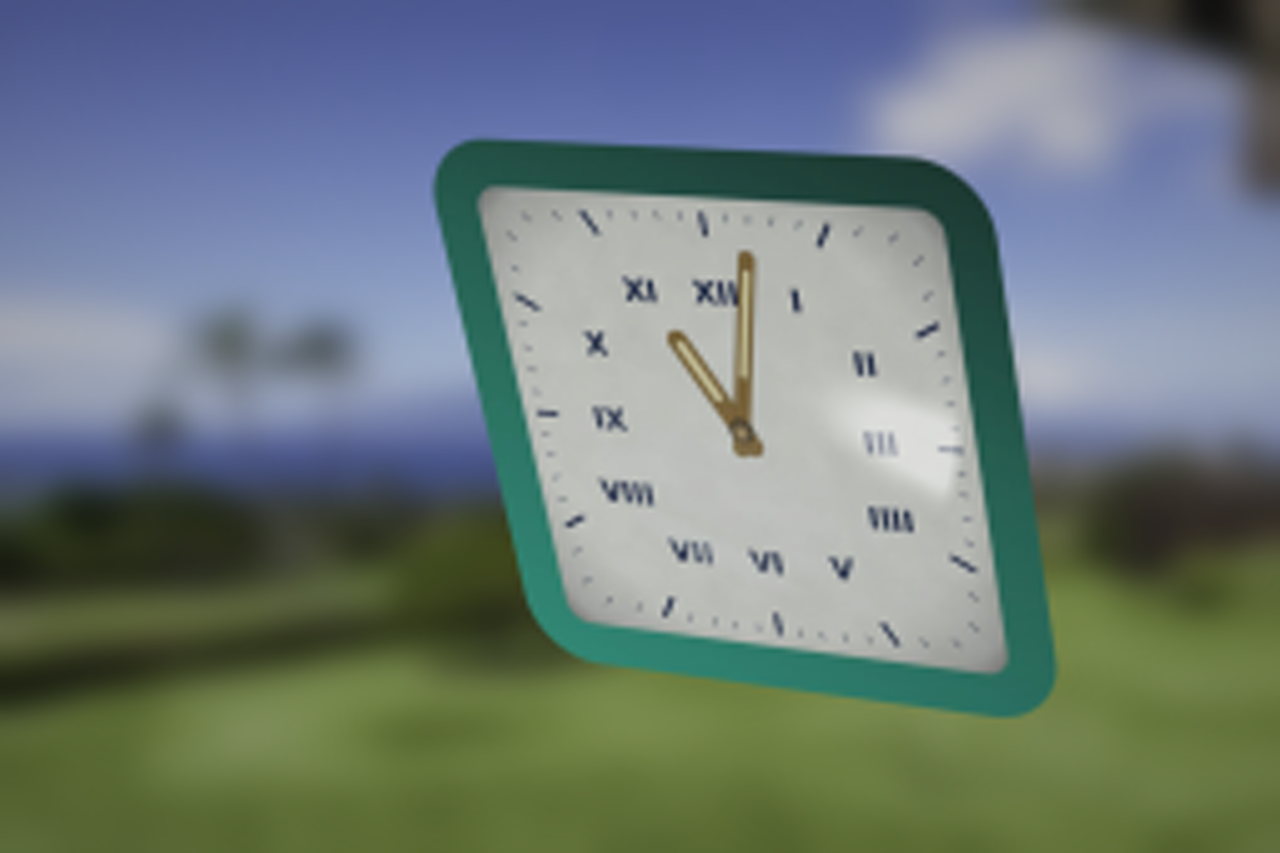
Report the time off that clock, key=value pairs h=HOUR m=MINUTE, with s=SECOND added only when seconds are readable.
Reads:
h=11 m=2
